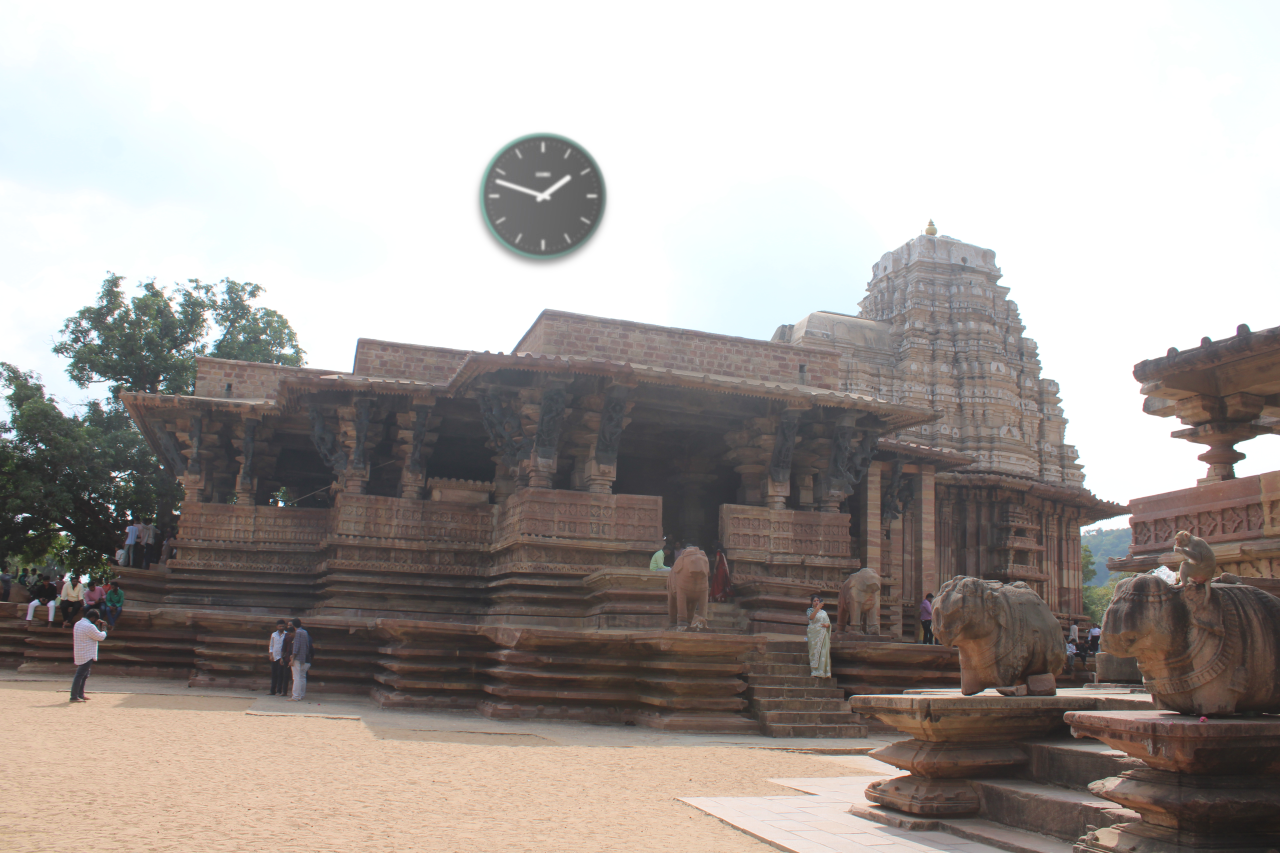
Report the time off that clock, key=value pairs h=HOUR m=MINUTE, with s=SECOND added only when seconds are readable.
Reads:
h=1 m=48
